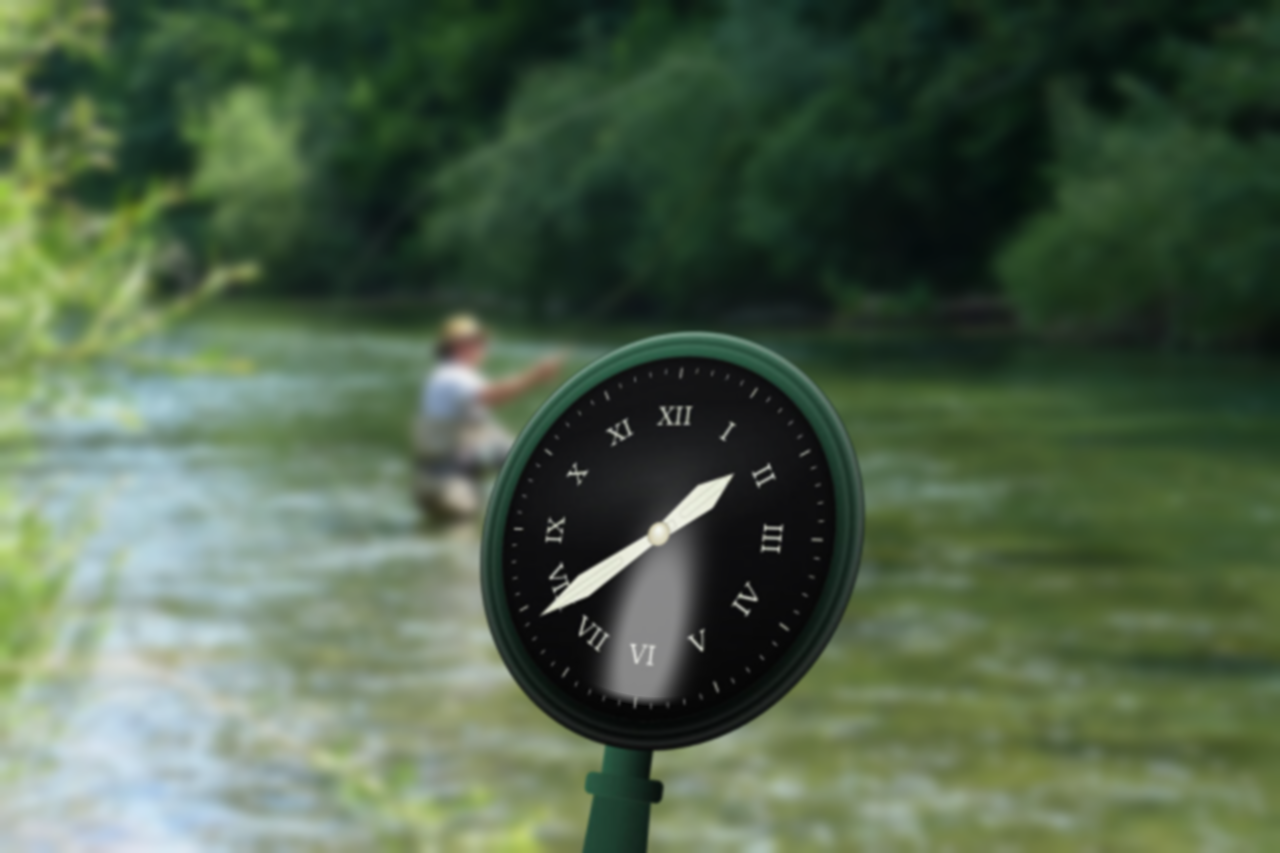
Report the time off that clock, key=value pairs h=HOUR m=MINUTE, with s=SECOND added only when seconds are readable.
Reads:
h=1 m=39
